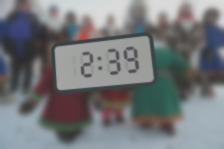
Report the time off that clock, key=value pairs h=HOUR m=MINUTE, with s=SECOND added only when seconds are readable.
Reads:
h=2 m=39
